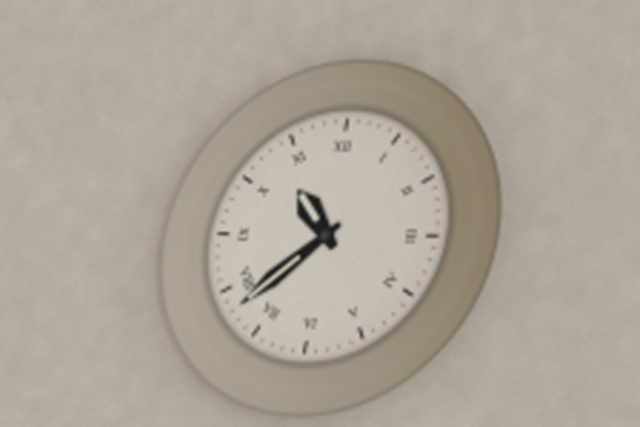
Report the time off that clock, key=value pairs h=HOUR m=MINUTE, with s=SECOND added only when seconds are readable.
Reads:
h=10 m=38
